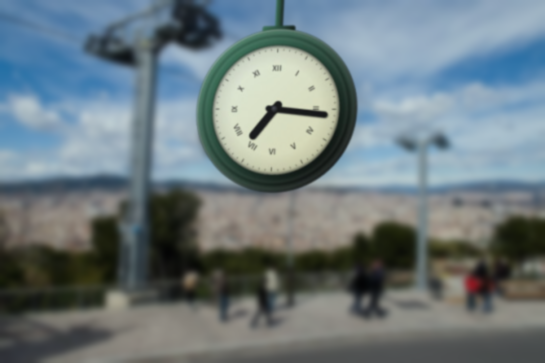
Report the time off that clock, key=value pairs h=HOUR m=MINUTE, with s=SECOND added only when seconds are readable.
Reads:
h=7 m=16
